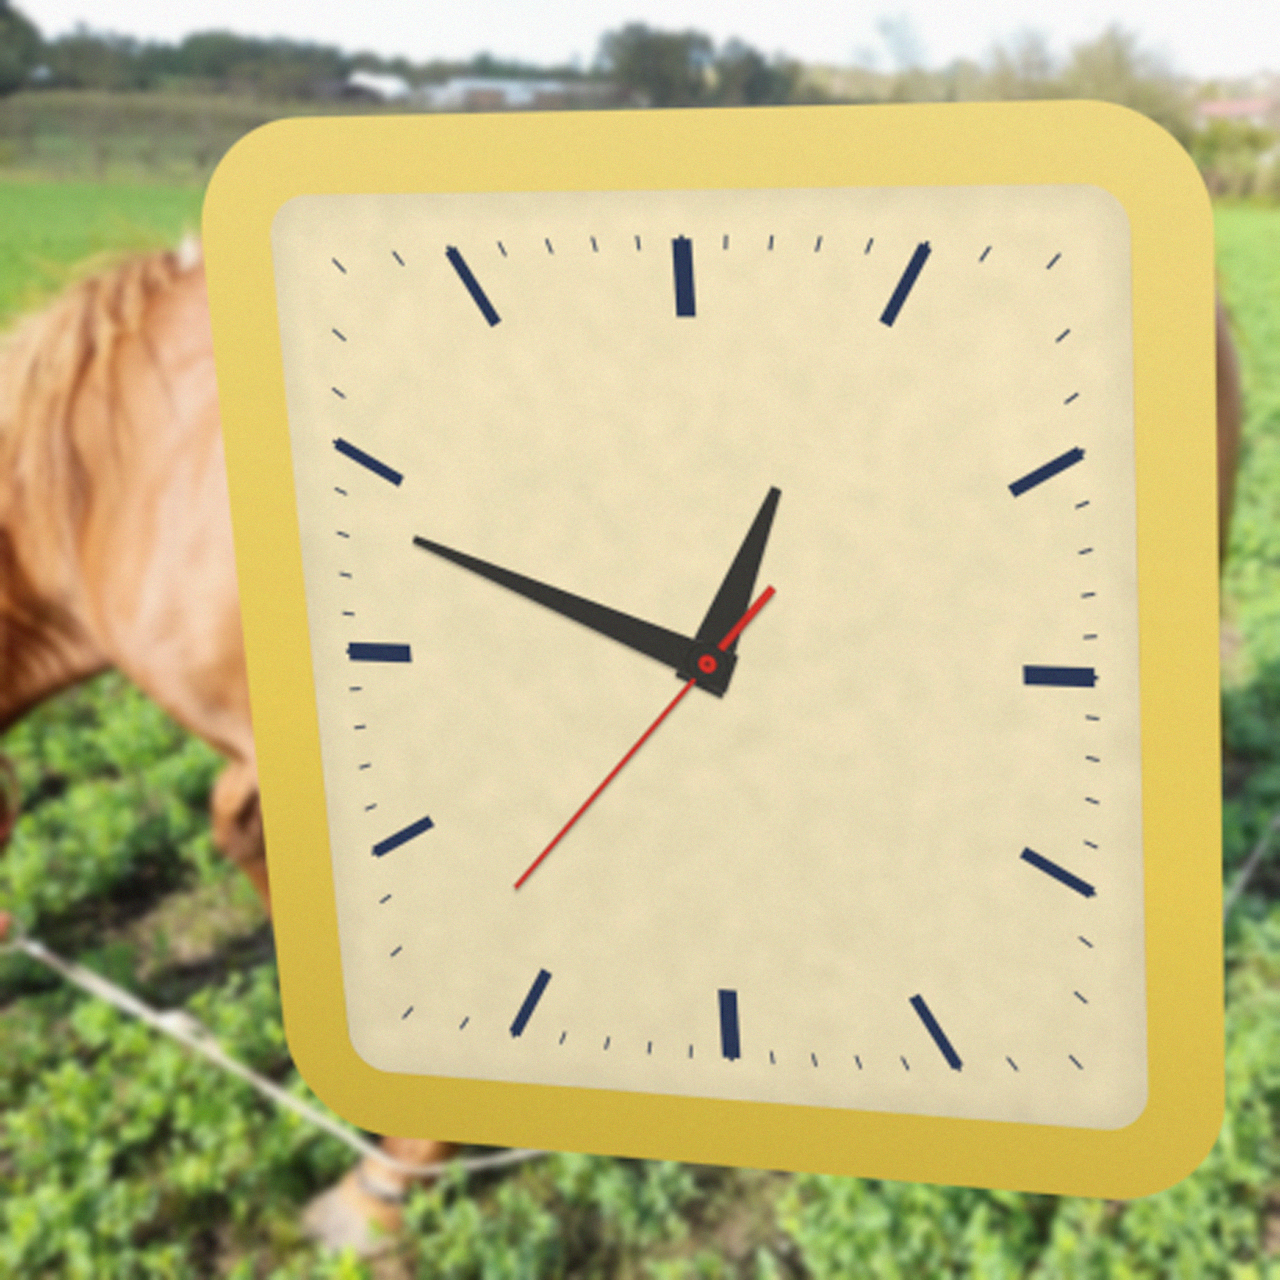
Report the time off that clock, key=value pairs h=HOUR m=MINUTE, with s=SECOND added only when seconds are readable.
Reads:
h=12 m=48 s=37
